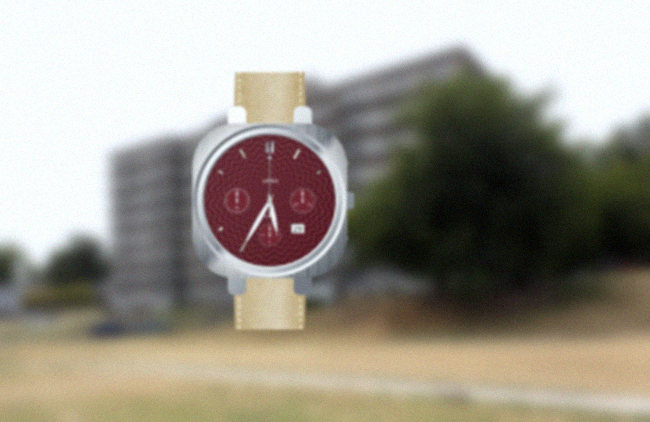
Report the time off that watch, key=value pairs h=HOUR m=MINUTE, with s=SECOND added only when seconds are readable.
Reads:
h=5 m=35
